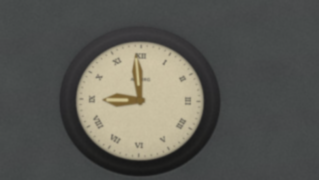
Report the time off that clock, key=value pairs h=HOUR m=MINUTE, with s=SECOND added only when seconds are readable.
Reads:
h=8 m=59
